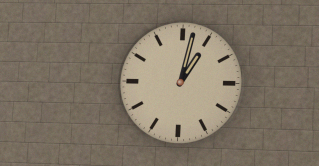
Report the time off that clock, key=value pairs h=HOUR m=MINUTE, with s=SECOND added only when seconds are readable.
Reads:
h=1 m=2
